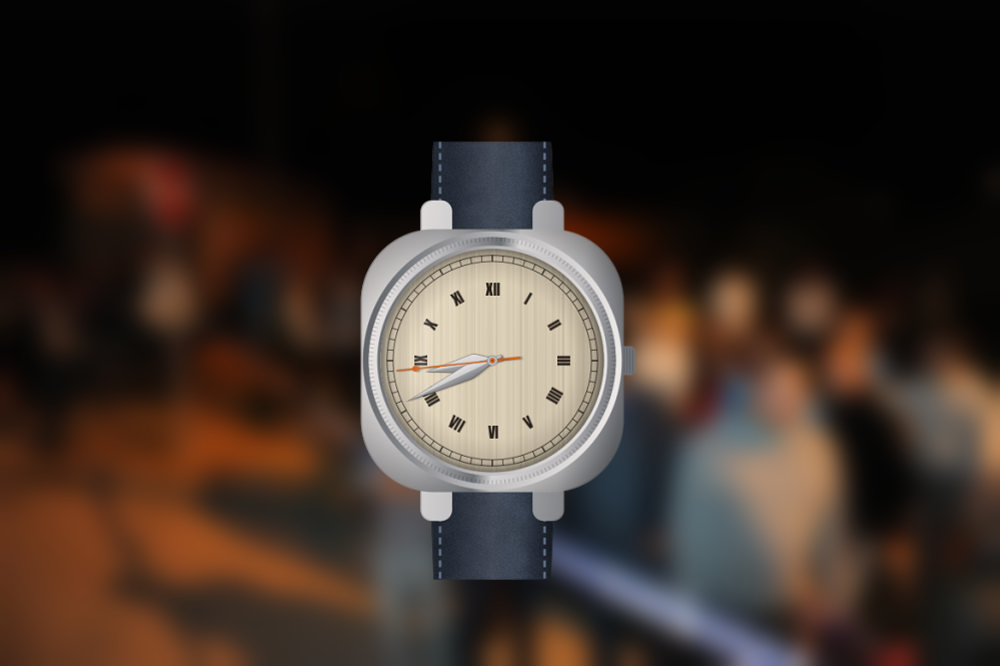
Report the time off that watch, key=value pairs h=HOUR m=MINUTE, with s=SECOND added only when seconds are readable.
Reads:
h=8 m=40 s=44
